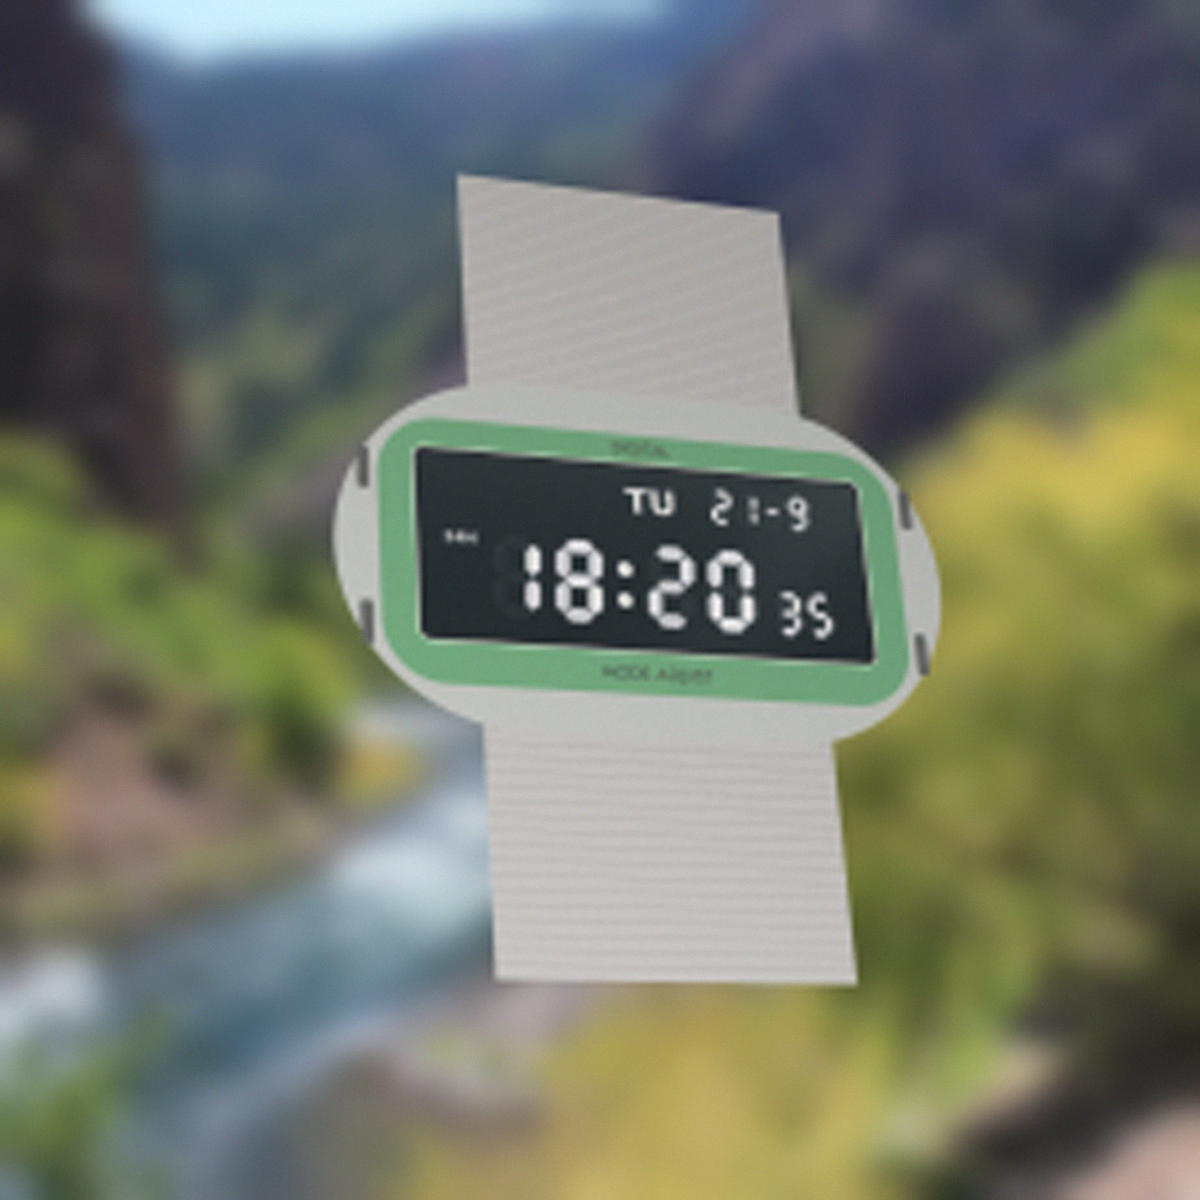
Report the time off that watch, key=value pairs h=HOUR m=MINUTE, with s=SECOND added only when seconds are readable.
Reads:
h=18 m=20 s=35
